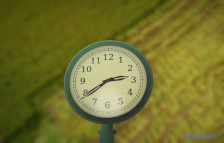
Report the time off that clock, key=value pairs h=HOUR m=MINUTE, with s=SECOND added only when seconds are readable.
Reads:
h=2 m=39
